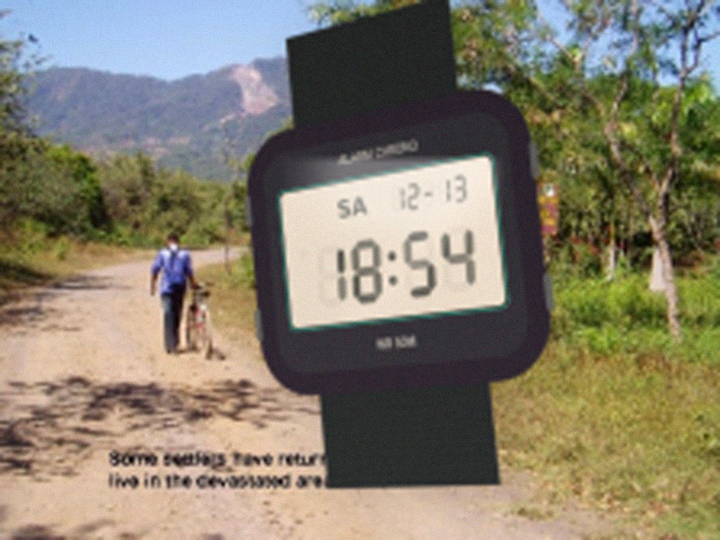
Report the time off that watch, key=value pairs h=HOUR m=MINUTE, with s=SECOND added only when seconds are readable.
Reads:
h=18 m=54
